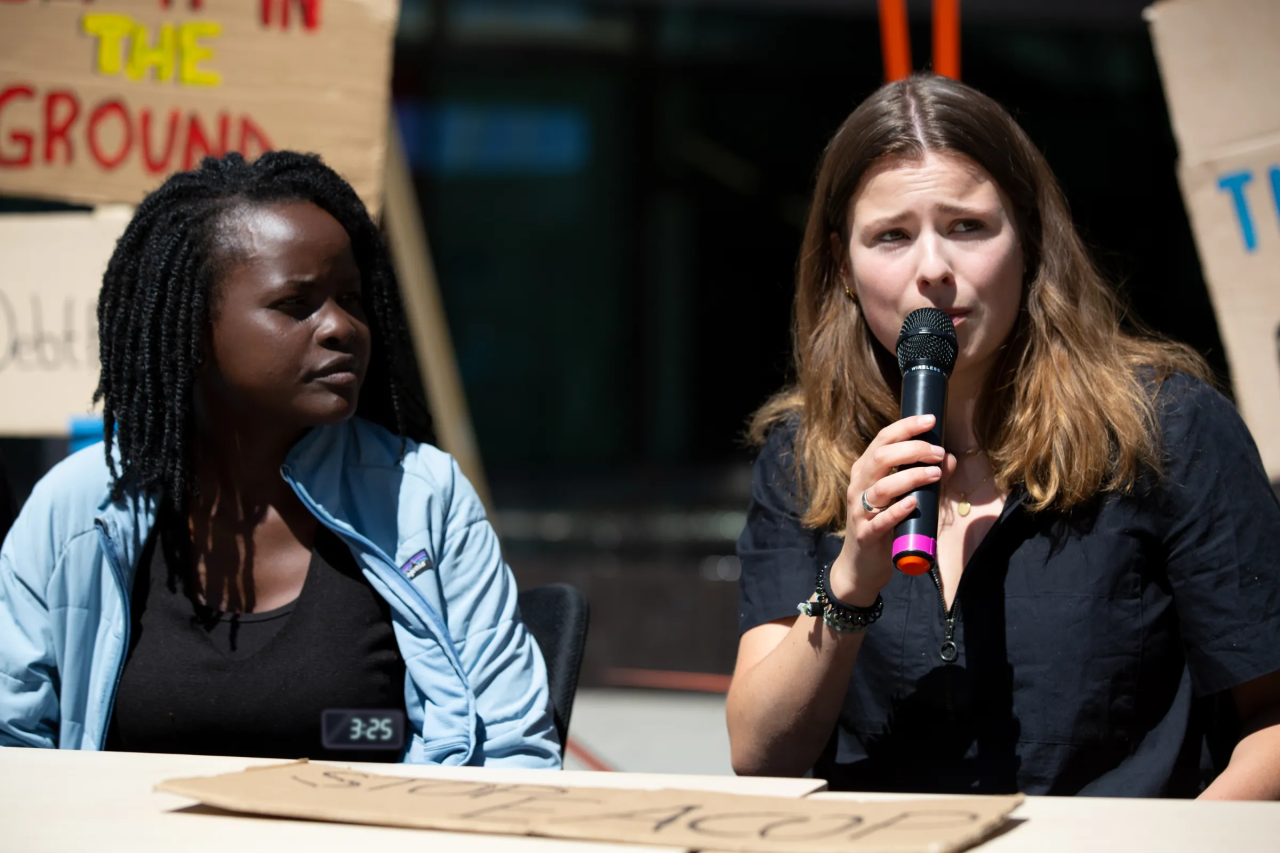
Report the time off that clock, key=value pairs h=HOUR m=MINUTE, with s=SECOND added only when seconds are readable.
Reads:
h=3 m=25
